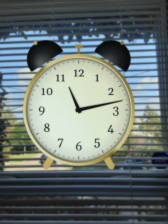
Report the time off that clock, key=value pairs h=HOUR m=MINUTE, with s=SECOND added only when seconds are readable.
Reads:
h=11 m=13
